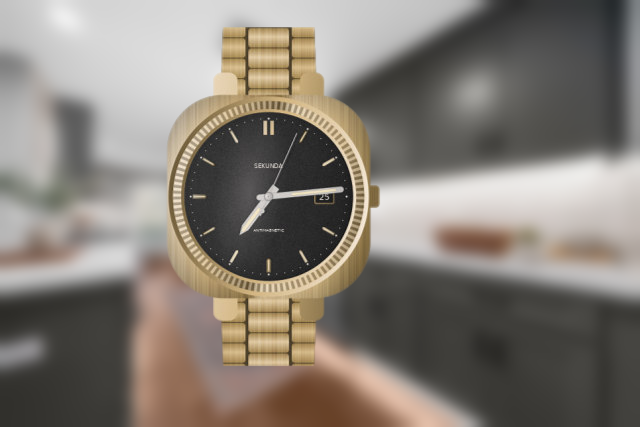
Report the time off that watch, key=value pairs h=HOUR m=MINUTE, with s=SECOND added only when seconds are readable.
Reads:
h=7 m=14 s=4
